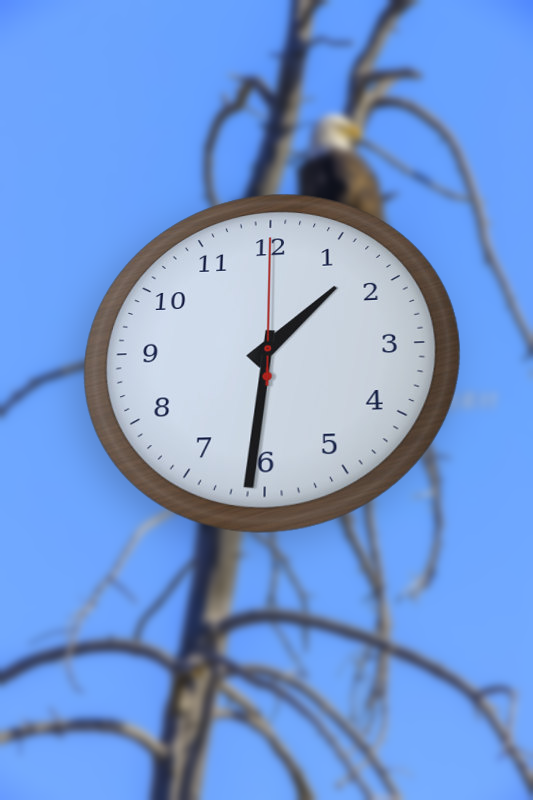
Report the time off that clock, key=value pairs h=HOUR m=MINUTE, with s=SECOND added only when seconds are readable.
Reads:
h=1 m=31 s=0
